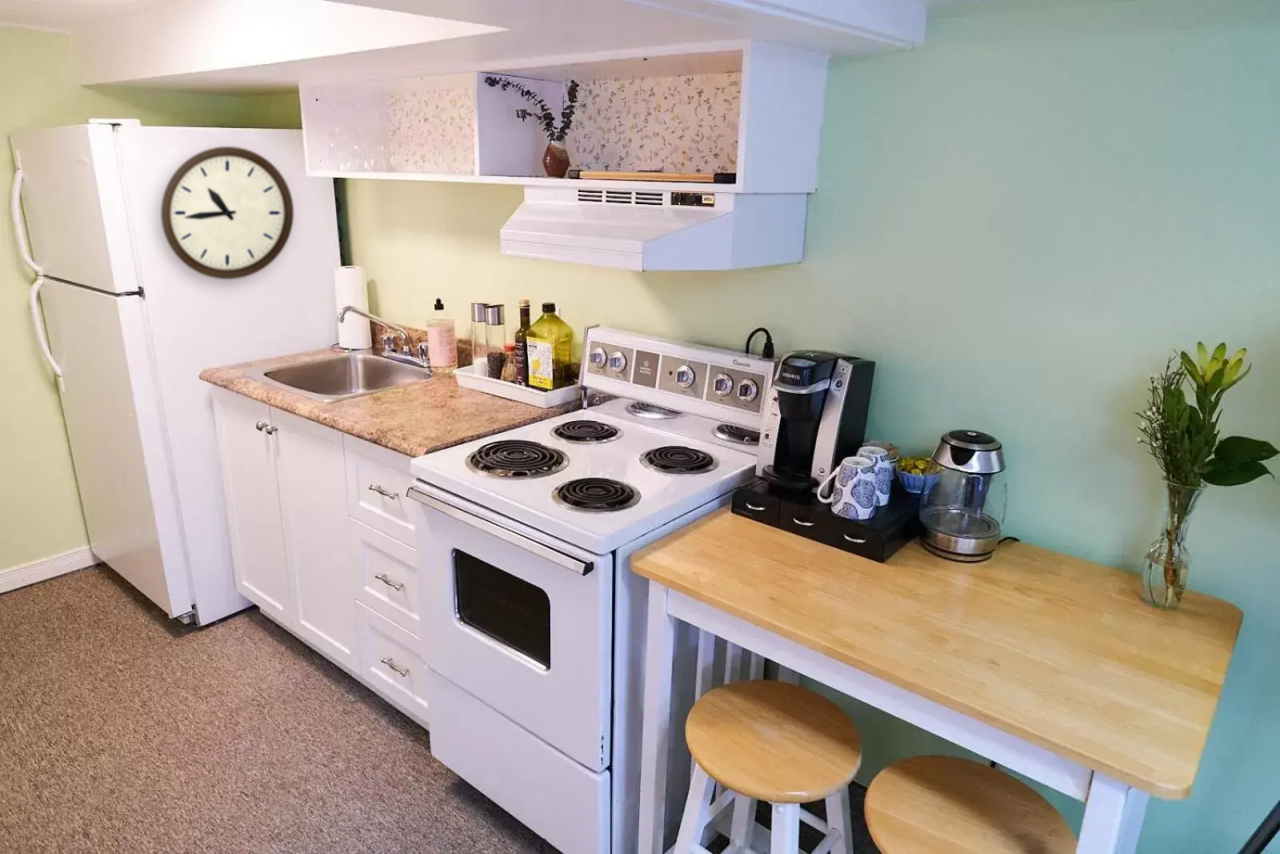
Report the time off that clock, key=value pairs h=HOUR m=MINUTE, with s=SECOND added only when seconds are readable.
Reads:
h=10 m=44
